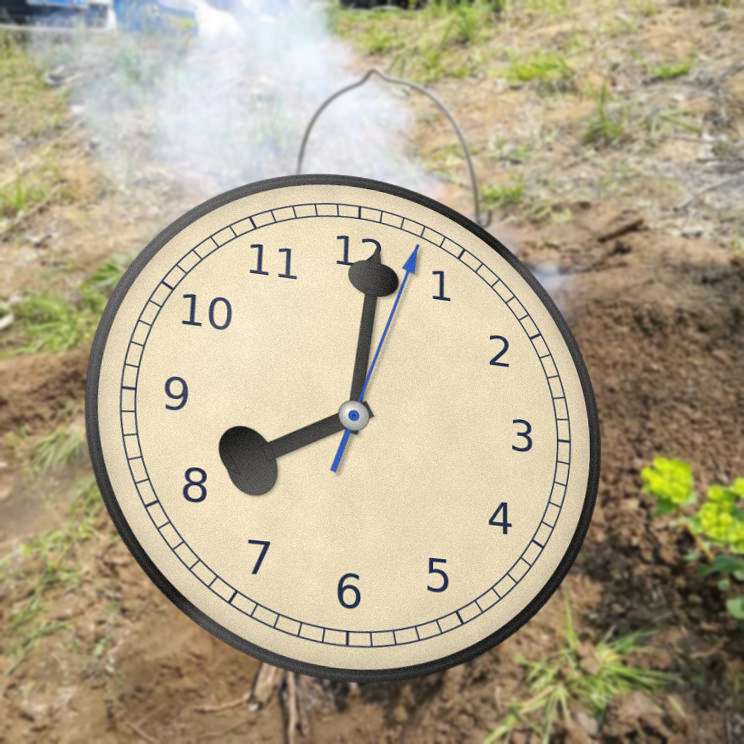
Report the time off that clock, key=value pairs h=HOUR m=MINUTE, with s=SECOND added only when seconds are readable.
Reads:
h=8 m=1 s=3
